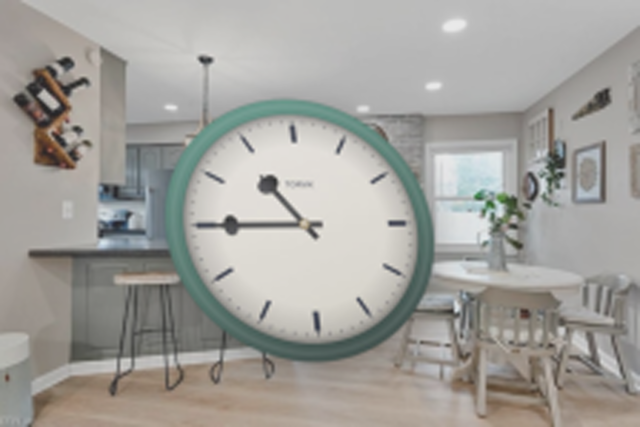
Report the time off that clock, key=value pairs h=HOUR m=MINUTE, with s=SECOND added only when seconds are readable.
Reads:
h=10 m=45
